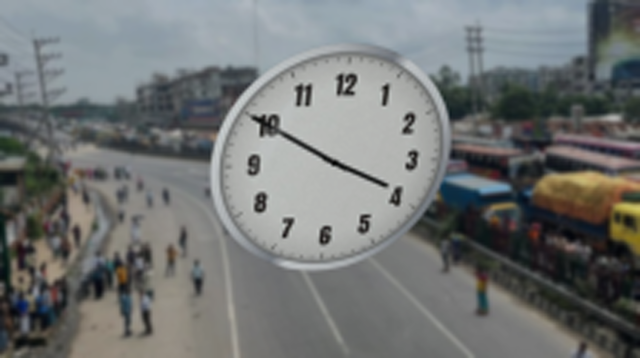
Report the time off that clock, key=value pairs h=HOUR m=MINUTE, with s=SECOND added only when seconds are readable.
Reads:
h=3 m=50
